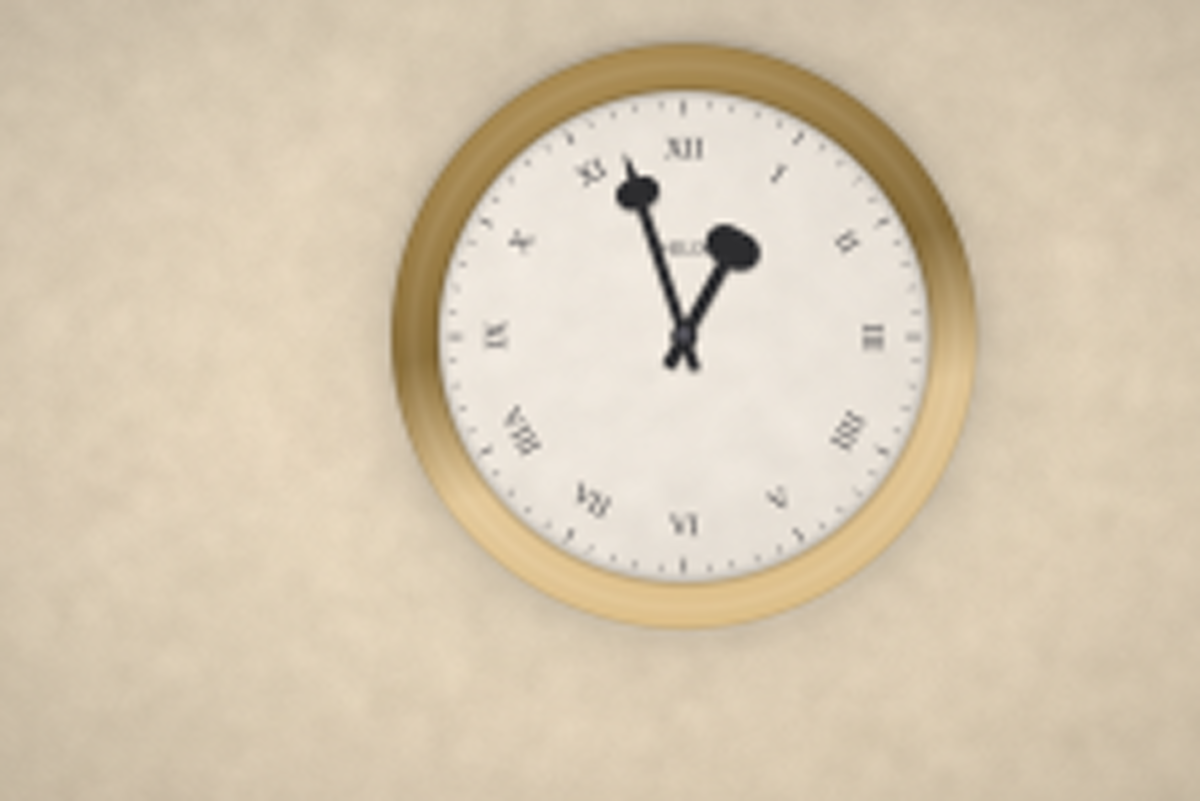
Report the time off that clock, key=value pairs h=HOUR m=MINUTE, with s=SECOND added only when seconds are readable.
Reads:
h=12 m=57
